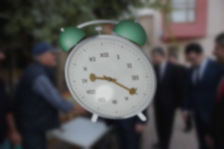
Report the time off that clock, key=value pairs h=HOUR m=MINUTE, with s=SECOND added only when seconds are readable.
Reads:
h=9 m=21
